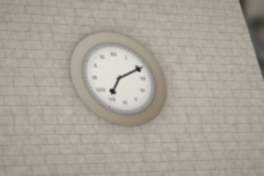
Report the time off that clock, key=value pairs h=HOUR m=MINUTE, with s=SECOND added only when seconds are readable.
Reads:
h=7 m=11
